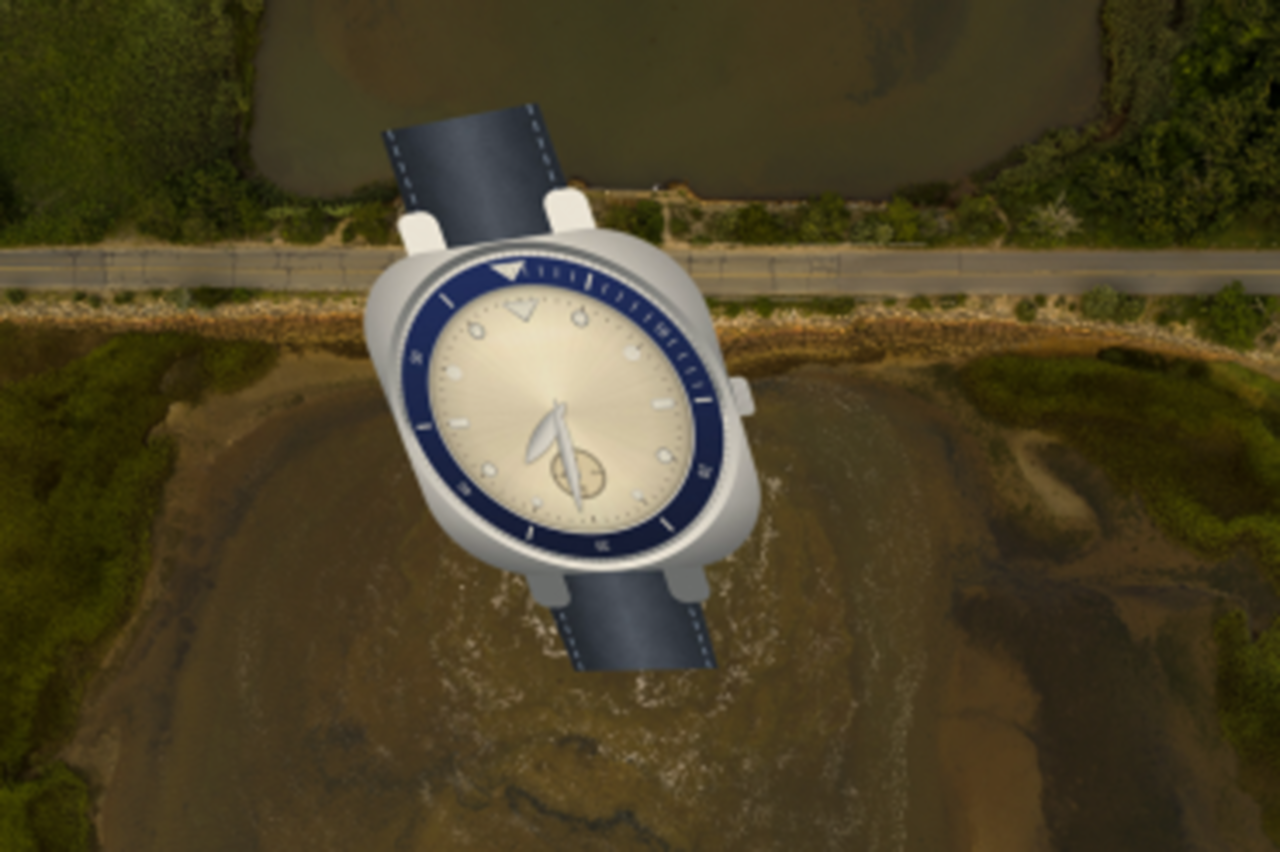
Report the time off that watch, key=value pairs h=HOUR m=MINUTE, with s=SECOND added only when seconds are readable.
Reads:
h=7 m=31
